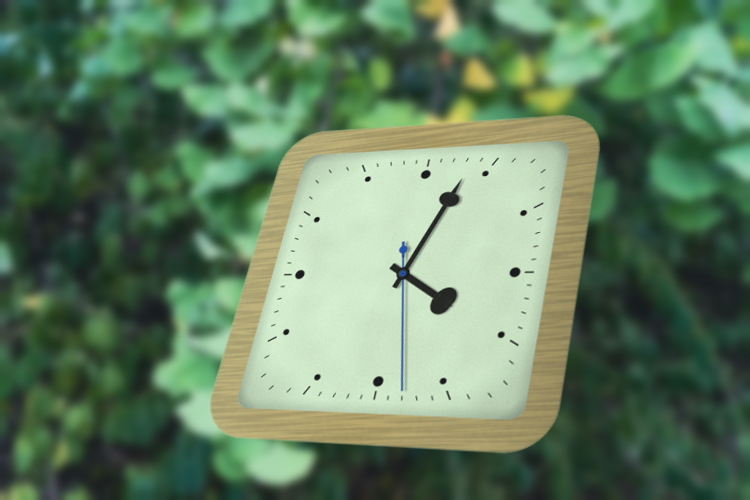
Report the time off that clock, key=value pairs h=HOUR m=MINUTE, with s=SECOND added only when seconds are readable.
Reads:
h=4 m=3 s=28
